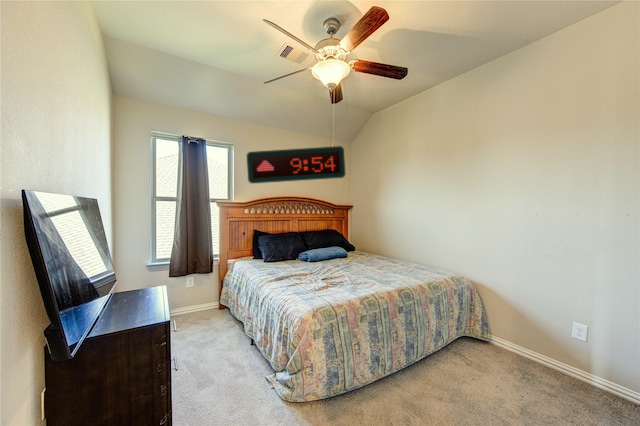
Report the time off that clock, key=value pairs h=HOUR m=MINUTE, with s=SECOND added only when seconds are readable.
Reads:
h=9 m=54
